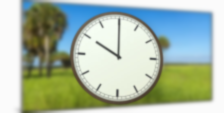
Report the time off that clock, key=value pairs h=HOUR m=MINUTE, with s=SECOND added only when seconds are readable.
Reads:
h=10 m=0
